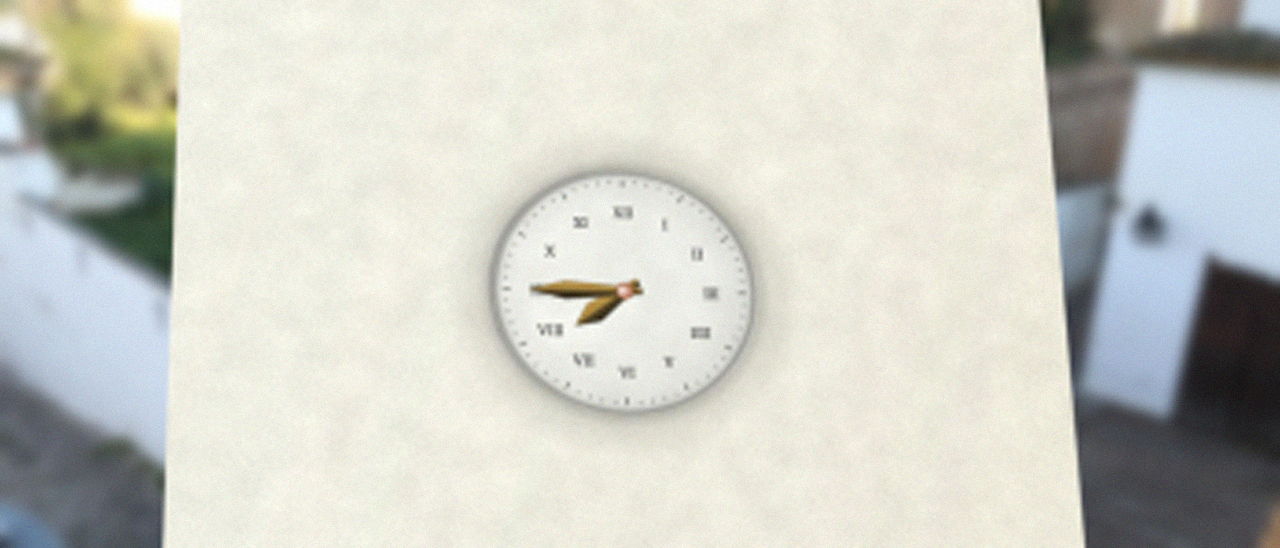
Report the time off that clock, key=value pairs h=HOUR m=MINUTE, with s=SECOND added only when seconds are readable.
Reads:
h=7 m=45
